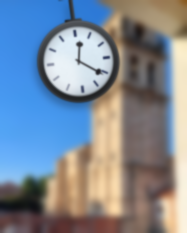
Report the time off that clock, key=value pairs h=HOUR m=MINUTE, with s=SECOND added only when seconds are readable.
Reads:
h=12 m=21
